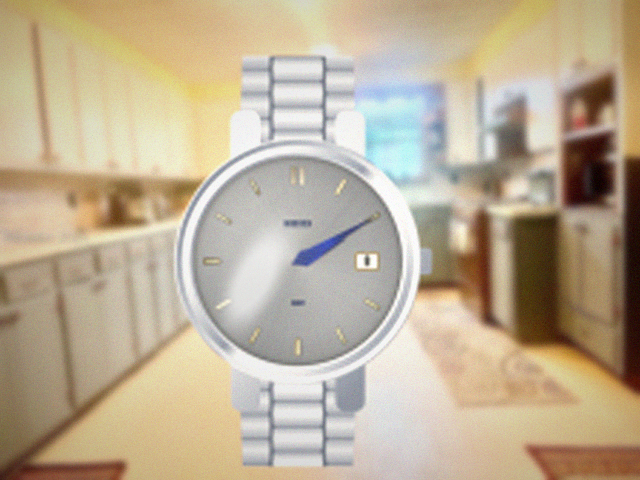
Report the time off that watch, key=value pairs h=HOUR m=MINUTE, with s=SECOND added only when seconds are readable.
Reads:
h=2 m=10
